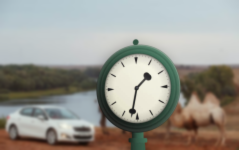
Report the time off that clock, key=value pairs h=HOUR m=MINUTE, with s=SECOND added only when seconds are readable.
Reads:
h=1 m=32
